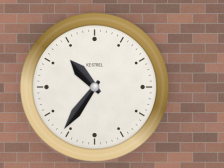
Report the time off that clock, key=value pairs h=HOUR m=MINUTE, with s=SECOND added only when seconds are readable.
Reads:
h=10 m=36
